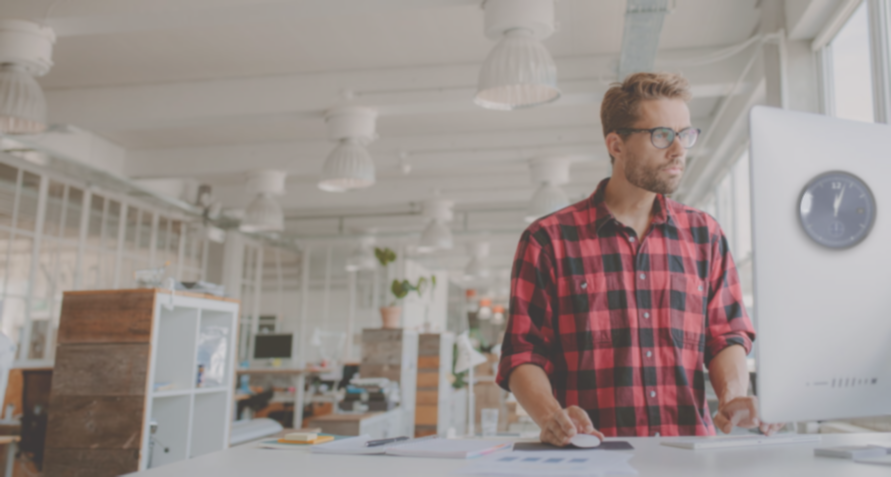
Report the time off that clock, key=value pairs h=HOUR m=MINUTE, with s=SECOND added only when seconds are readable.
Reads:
h=12 m=3
